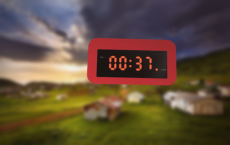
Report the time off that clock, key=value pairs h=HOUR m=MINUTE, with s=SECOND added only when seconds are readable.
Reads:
h=0 m=37
